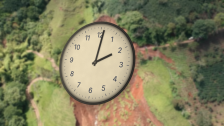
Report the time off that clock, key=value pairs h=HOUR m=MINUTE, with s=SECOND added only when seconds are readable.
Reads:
h=2 m=1
